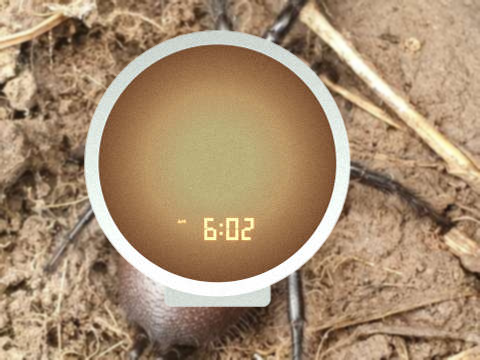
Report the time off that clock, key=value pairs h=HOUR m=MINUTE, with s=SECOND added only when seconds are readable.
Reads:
h=6 m=2
